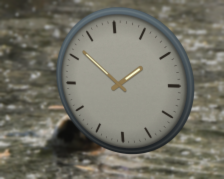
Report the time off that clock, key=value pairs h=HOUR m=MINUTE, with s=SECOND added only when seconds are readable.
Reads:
h=1 m=52
